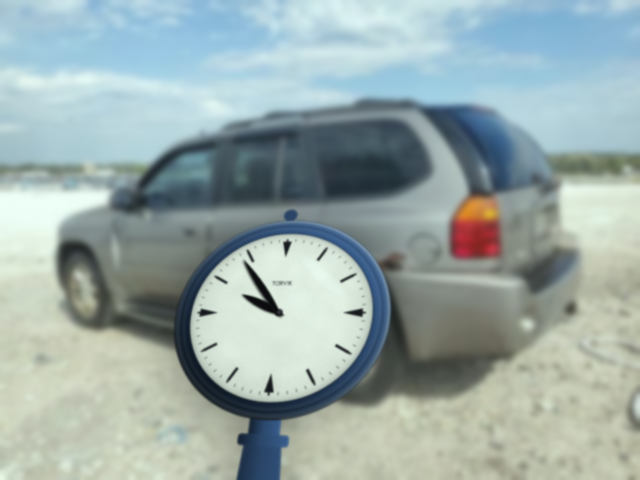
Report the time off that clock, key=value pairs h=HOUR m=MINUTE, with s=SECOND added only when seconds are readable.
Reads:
h=9 m=54
